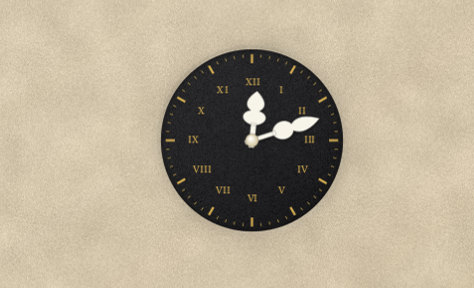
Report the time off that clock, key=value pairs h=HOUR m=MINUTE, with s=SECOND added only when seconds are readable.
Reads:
h=12 m=12
